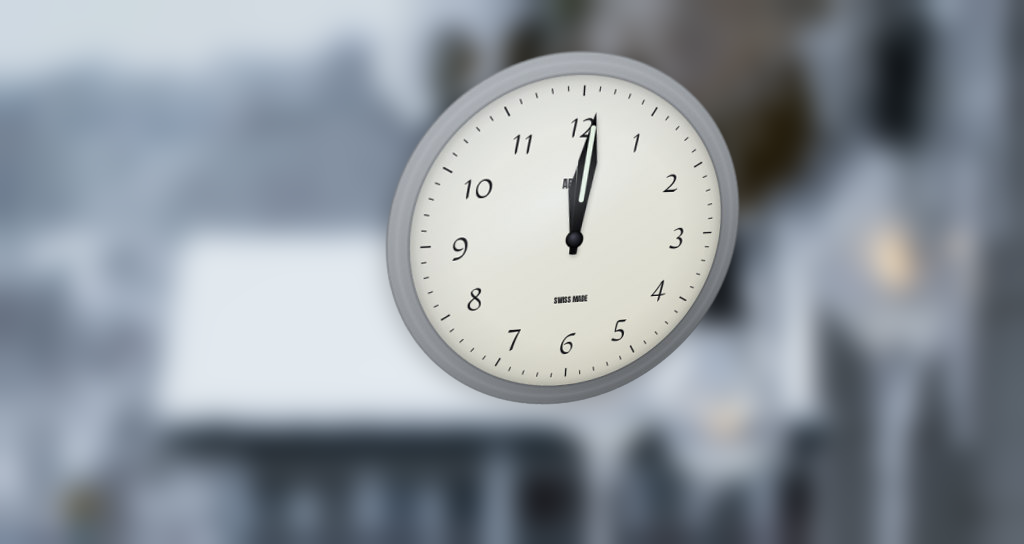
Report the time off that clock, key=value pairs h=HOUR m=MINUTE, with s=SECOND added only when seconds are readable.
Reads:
h=12 m=1
